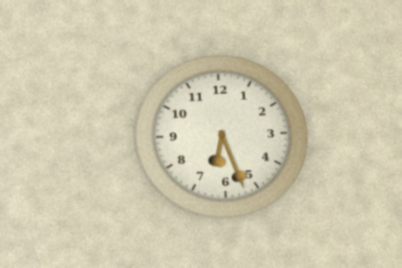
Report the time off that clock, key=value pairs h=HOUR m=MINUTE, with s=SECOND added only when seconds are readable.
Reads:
h=6 m=27
